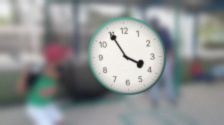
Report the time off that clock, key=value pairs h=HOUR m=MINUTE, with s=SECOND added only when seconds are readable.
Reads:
h=3 m=55
